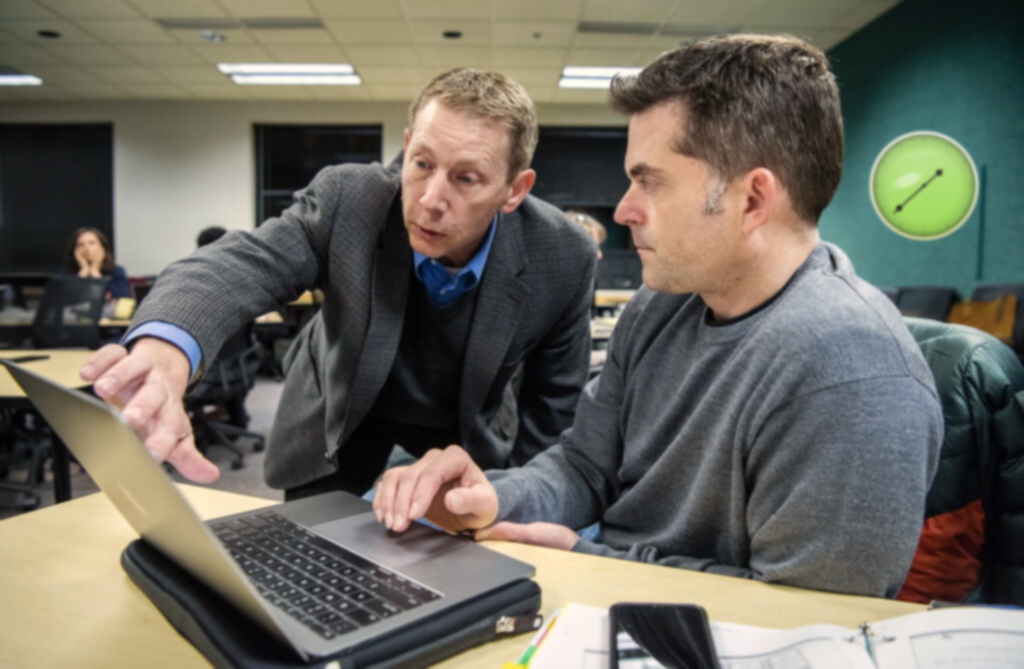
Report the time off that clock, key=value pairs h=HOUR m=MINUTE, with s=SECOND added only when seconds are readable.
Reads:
h=1 m=38
